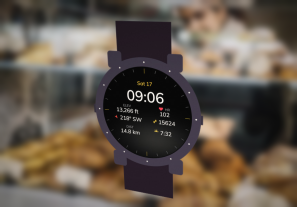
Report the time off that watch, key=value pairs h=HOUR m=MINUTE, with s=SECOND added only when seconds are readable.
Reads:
h=9 m=6
